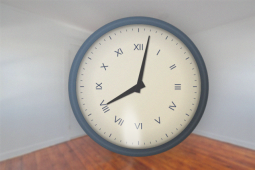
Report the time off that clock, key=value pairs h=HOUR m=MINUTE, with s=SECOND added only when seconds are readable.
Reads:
h=8 m=2
